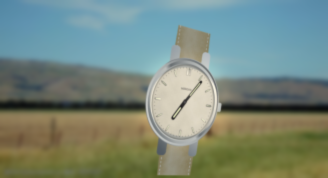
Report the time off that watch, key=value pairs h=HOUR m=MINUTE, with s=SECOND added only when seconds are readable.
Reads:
h=7 m=6
